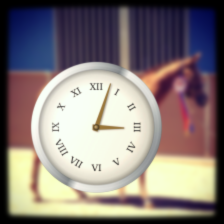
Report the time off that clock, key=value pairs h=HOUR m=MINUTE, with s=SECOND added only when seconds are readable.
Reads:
h=3 m=3
